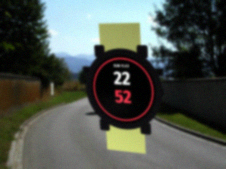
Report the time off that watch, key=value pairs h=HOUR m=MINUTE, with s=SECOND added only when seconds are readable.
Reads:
h=22 m=52
